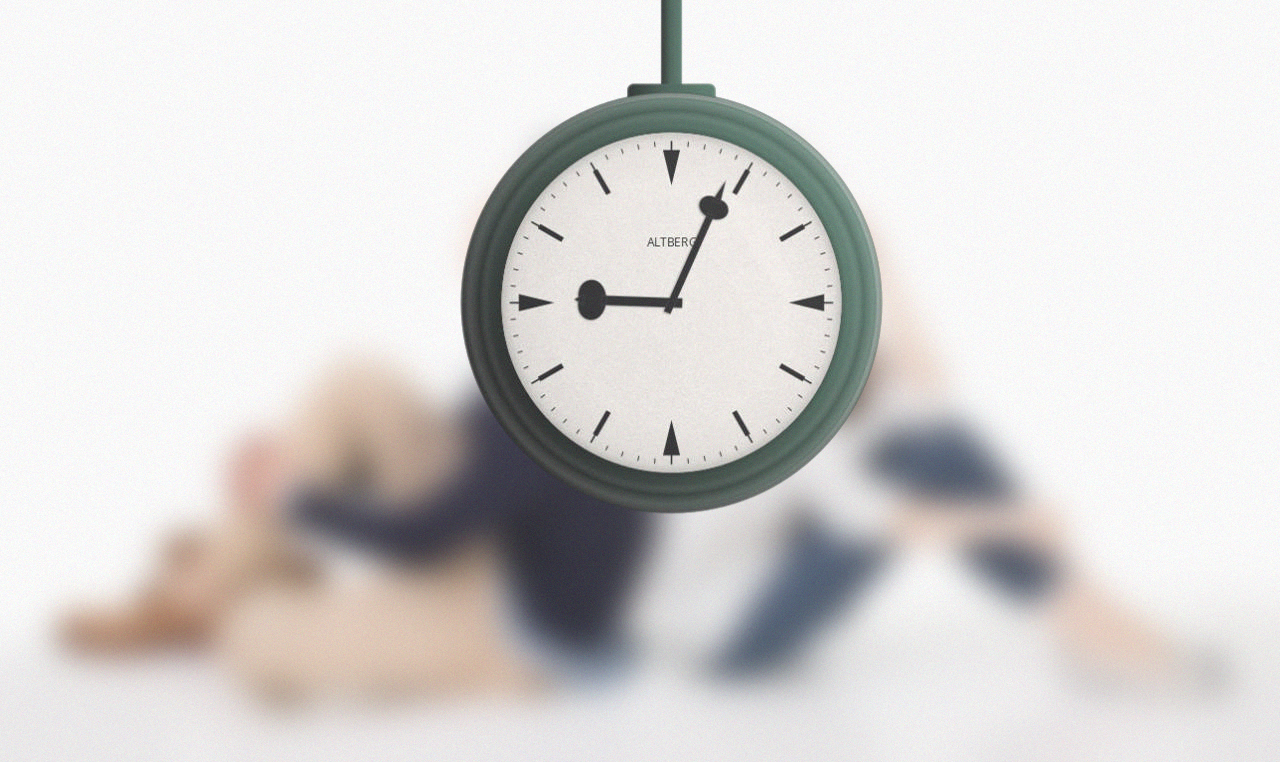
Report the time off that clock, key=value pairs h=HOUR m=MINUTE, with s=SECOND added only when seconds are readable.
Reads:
h=9 m=4
